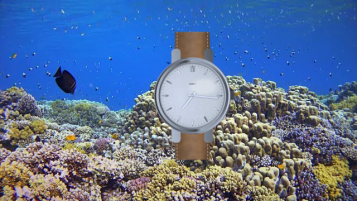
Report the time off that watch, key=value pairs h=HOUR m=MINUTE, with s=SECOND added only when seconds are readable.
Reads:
h=7 m=16
